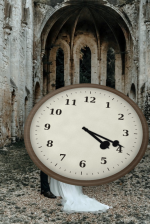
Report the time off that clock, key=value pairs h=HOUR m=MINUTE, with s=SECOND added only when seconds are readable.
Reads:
h=4 m=19
